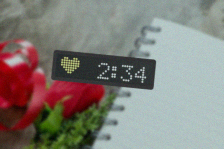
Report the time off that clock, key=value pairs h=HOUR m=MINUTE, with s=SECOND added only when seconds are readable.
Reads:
h=2 m=34
